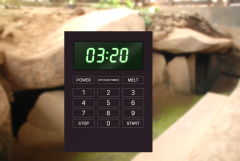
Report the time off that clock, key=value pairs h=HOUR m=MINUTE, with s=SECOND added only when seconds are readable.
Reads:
h=3 m=20
